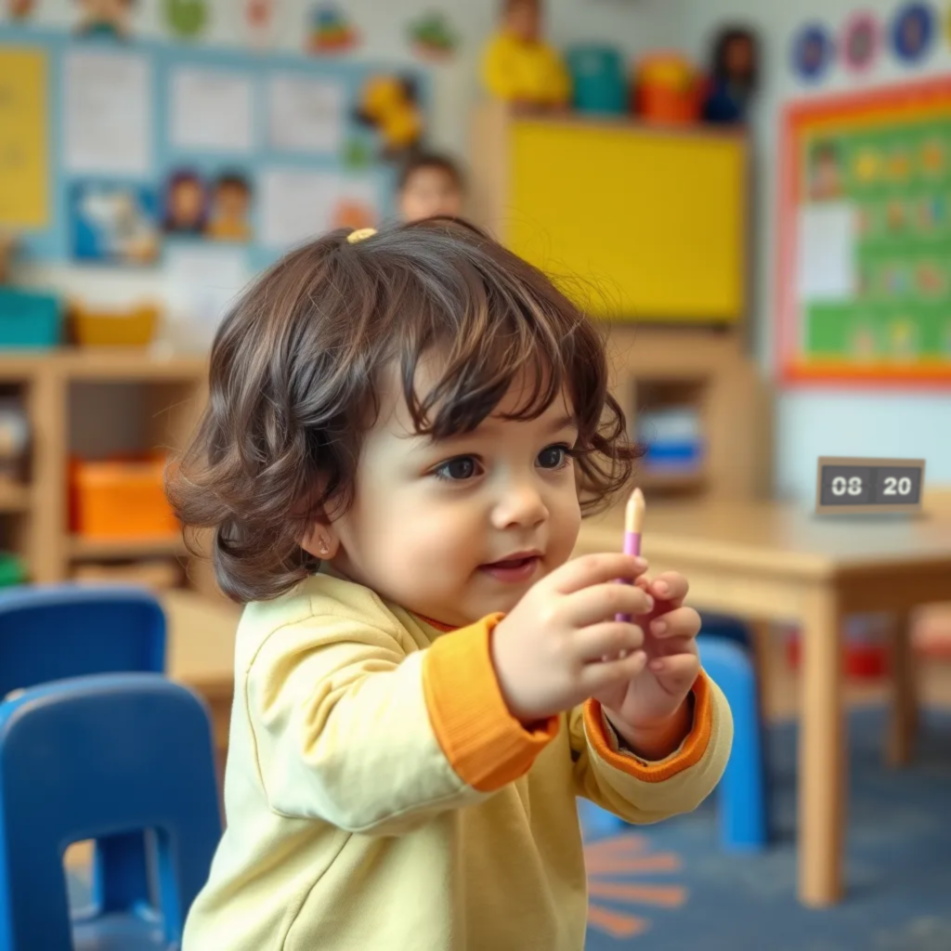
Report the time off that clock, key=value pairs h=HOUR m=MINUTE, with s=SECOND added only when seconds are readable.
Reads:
h=8 m=20
